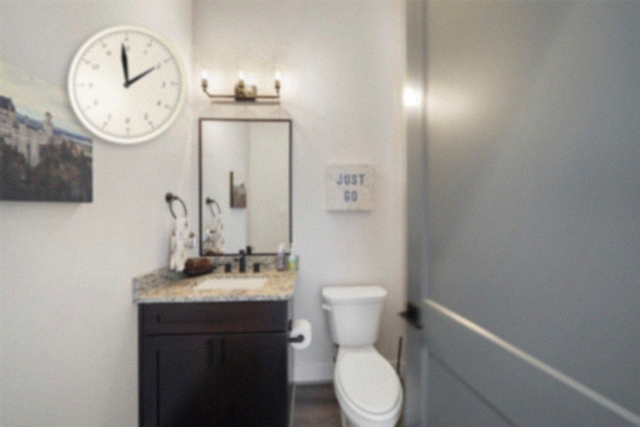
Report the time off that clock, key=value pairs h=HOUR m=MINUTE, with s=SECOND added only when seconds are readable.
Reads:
h=1 m=59
